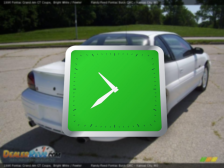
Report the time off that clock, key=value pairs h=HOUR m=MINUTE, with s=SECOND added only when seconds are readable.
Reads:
h=10 m=38
